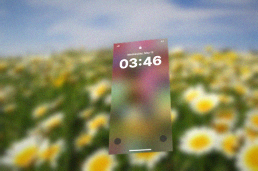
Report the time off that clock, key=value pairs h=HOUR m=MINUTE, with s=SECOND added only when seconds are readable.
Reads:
h=3 m=46
